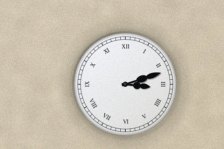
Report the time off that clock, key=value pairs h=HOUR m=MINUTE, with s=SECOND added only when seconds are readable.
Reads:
h=3 m=12
